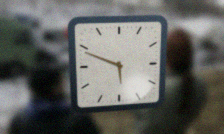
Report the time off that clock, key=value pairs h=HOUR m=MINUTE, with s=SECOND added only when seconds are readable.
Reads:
h=5 m=49
